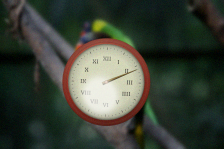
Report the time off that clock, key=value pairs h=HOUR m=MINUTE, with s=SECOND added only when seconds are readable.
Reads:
h=2 m=11
